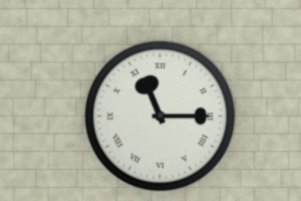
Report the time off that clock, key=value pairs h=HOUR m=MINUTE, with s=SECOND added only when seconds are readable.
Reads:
h=11 m=15
